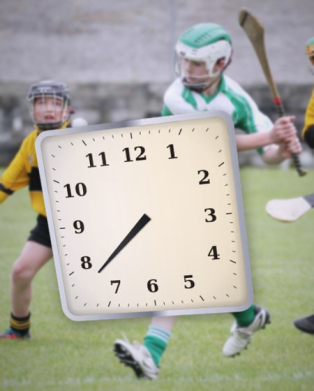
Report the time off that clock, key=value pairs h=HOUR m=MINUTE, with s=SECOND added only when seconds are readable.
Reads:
h=7 m=38
